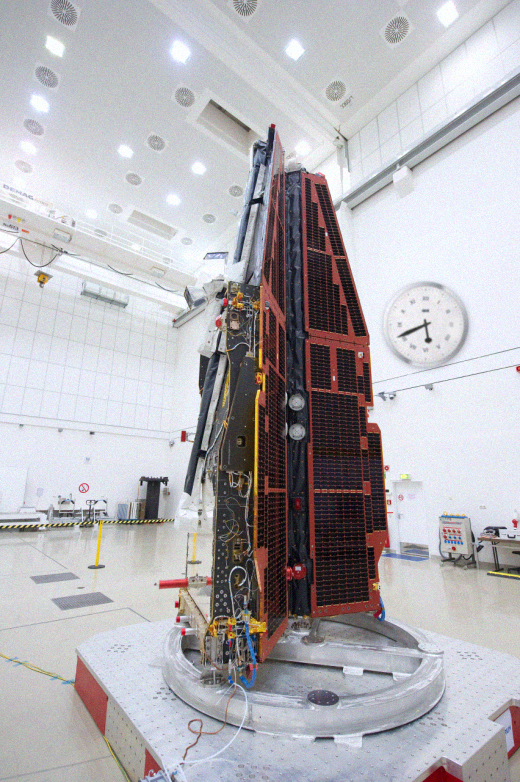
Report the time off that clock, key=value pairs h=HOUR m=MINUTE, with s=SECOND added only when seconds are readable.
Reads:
h=5 m=41
